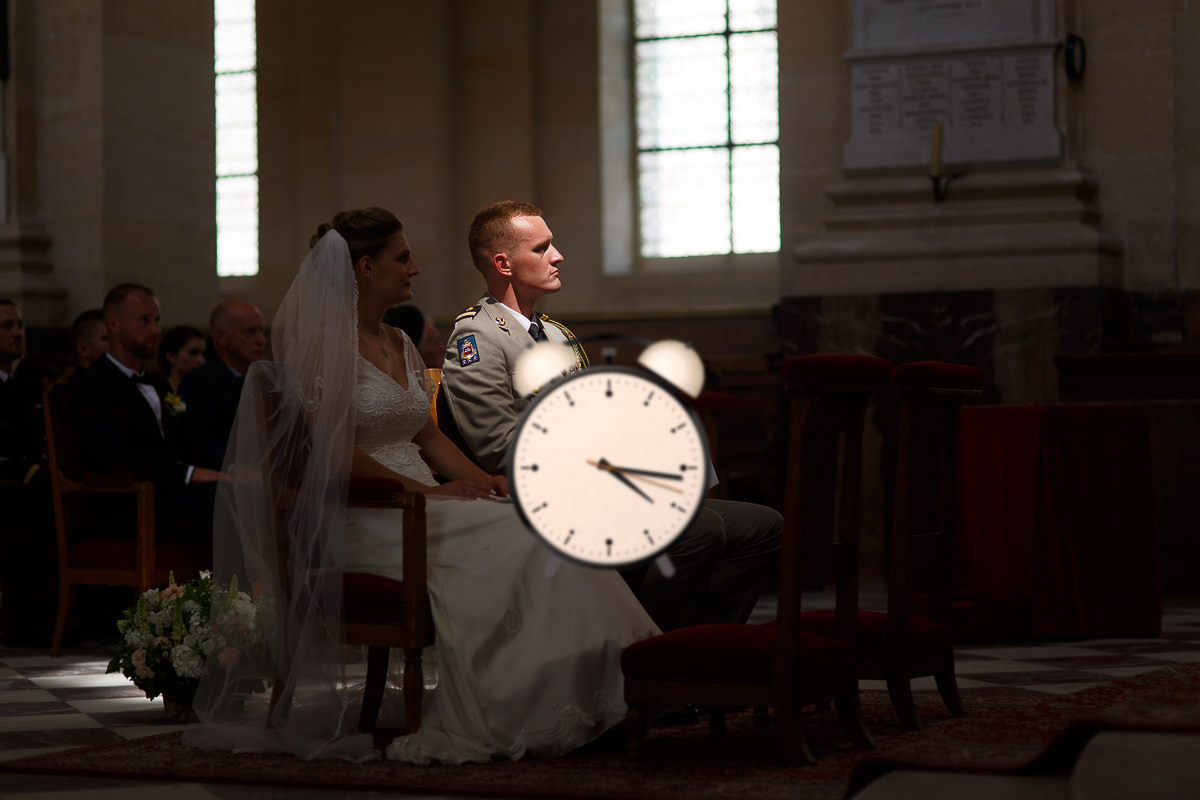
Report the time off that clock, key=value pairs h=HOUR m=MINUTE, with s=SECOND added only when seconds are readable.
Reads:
h=4 m=16 s=18
